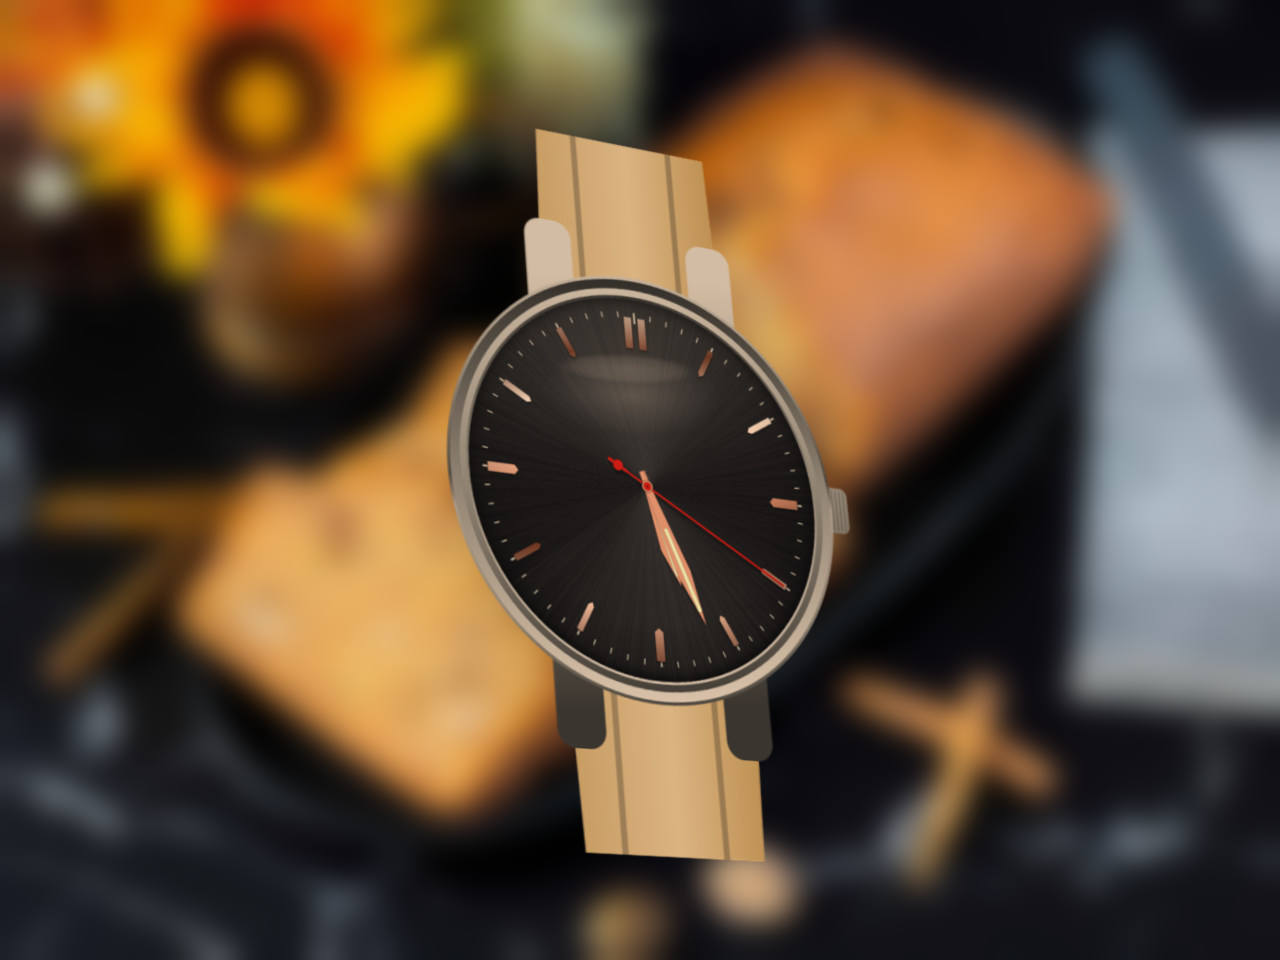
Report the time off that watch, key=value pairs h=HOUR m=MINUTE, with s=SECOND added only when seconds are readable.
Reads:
h=5 m=26 s=20
